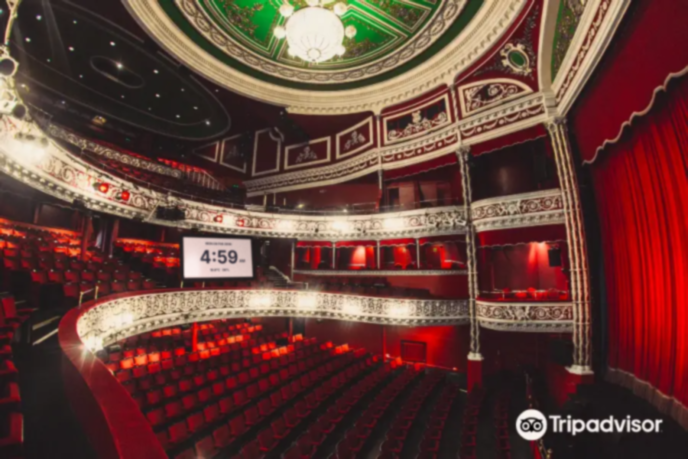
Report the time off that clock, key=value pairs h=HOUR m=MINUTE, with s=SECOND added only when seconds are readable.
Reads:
h=4 m=59
